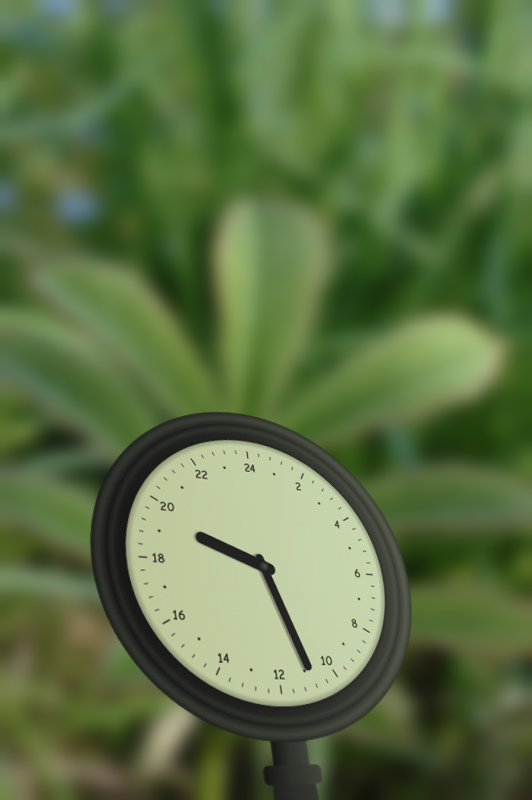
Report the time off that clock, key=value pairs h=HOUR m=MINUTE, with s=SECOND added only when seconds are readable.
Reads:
h=19 m=27
